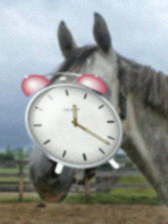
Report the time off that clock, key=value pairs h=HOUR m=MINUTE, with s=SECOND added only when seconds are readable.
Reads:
h=12 m=22
